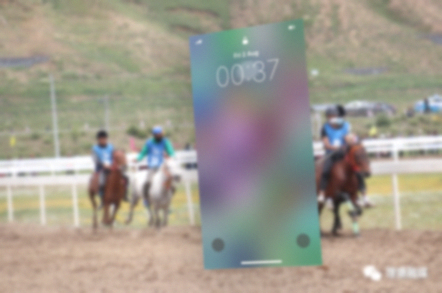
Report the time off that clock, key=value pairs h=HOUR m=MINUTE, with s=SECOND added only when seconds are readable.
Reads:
h=0 m=37
